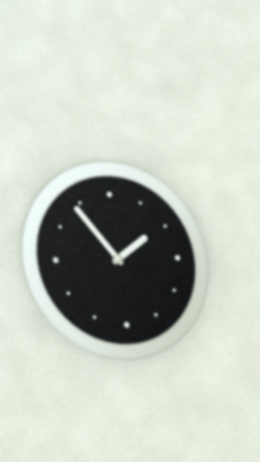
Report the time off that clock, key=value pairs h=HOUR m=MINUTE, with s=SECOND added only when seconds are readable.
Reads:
h=1 m=54
